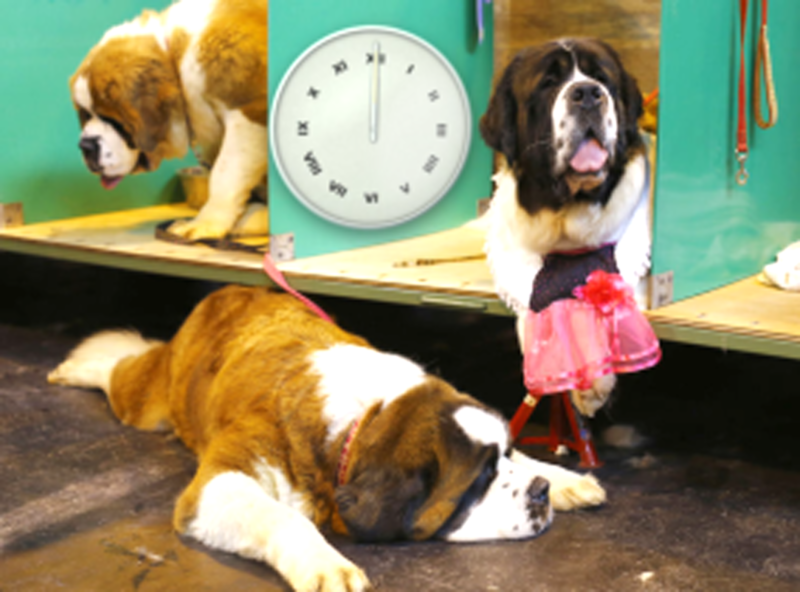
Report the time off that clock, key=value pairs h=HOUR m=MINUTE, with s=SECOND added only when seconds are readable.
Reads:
h=12 m=0
